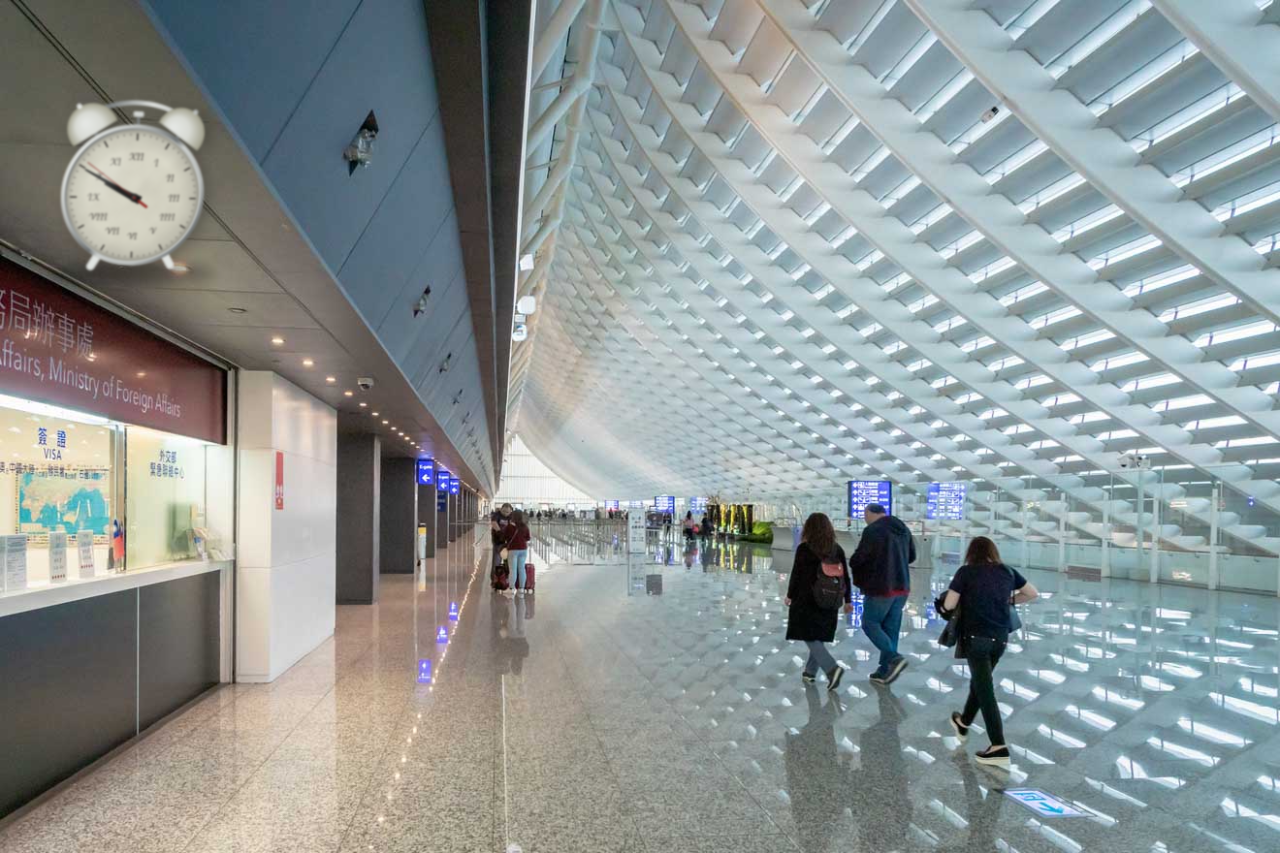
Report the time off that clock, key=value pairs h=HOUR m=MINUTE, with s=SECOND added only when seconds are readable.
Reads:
h=9 m=49 s=51
